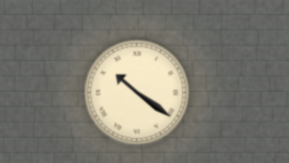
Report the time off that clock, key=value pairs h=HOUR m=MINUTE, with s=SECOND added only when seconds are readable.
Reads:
h=10 m=21
